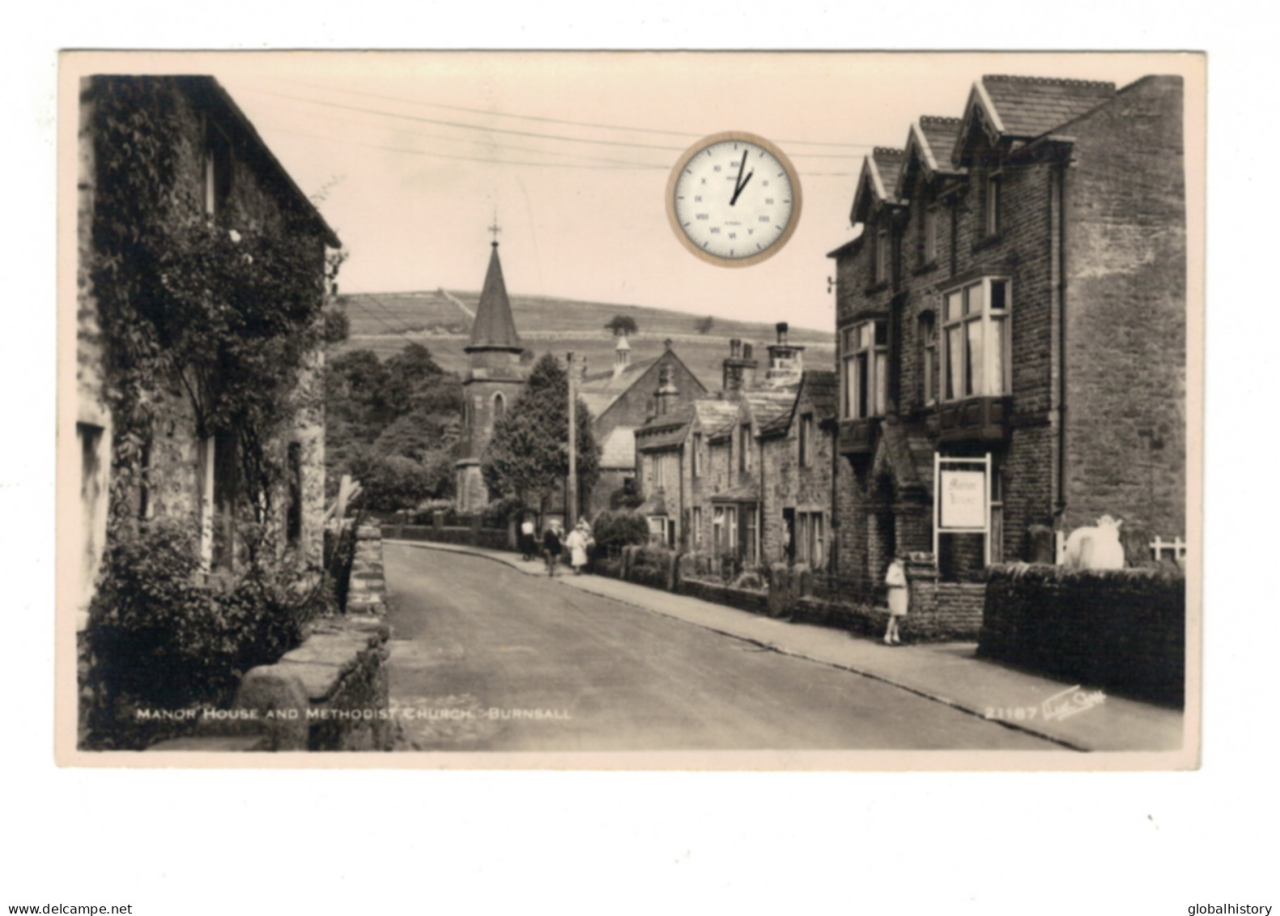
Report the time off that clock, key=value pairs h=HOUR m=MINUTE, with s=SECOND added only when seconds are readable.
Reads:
h=1 m=2
